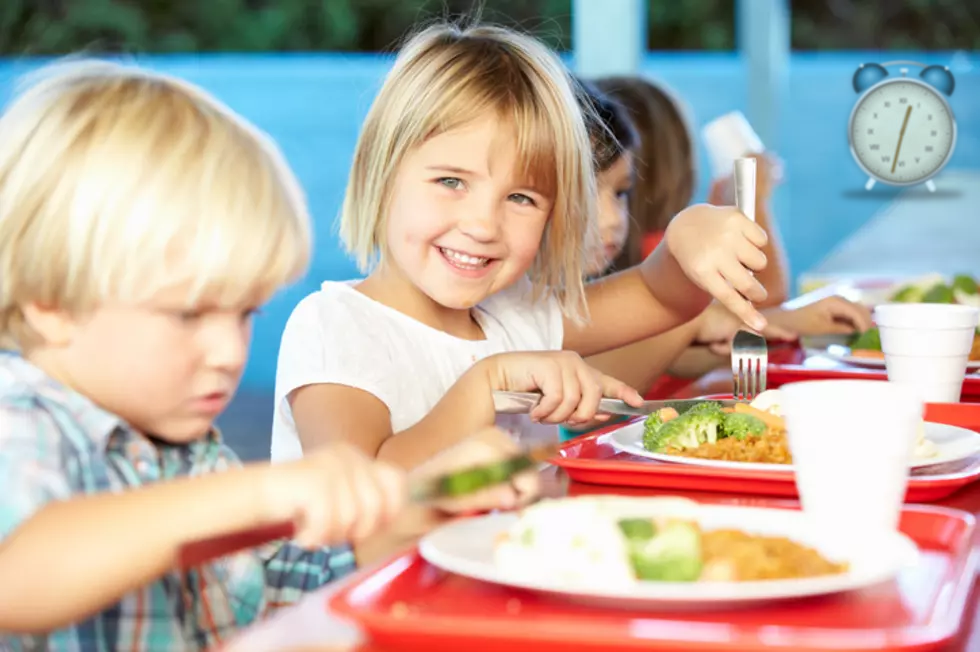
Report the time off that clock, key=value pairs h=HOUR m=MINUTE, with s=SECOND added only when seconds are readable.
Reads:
h=12 m=32
